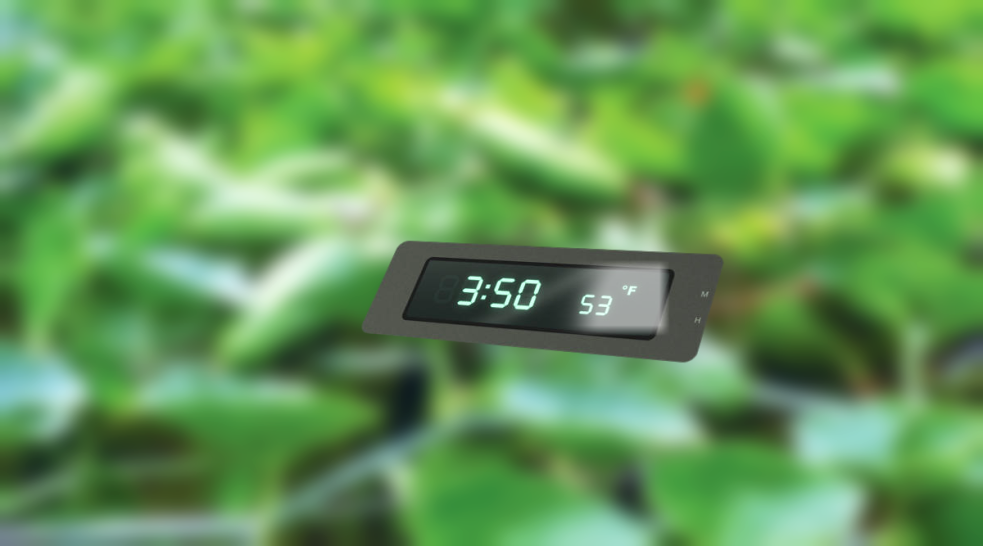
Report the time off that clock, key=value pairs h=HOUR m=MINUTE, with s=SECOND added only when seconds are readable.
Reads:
h=3 m=50
